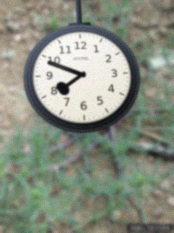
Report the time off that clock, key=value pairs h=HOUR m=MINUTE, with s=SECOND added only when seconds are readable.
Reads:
h=7 m=49
